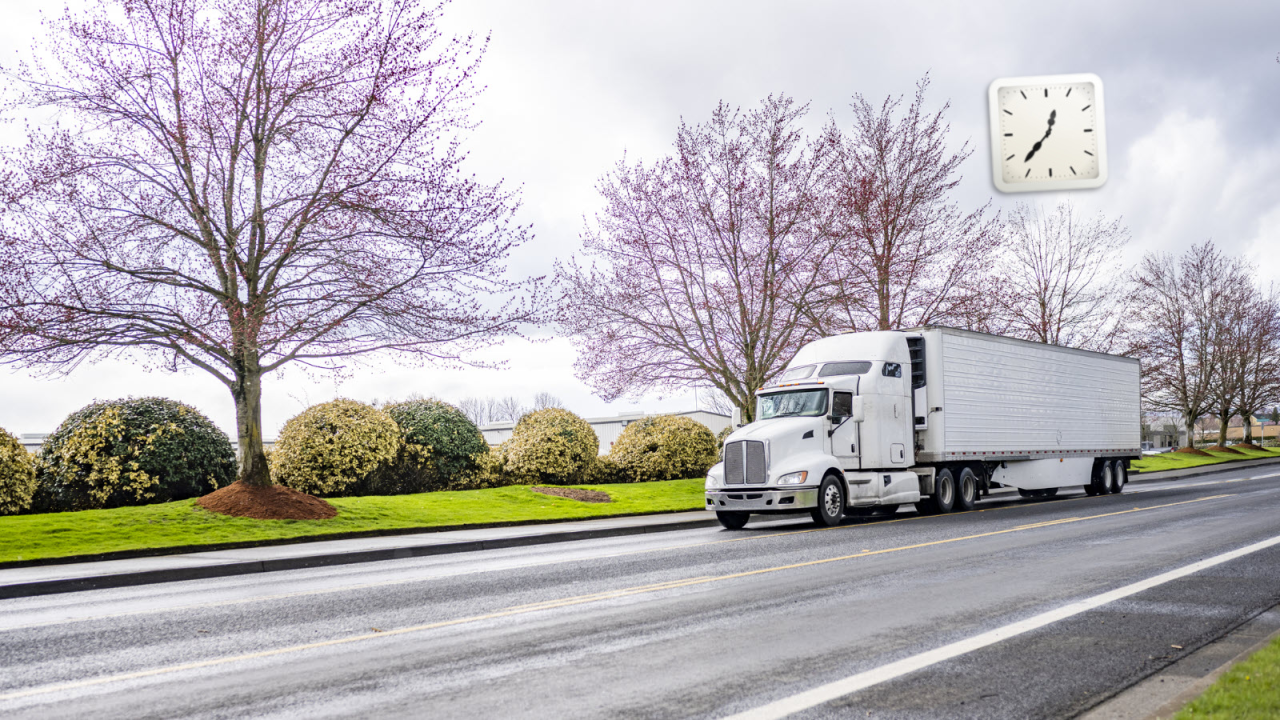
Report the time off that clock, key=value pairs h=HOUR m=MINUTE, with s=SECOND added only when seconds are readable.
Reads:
h=12 m=37
